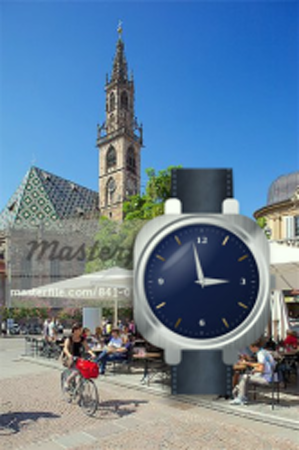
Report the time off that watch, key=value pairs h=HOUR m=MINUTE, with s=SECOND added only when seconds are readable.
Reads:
h=2 m=58
